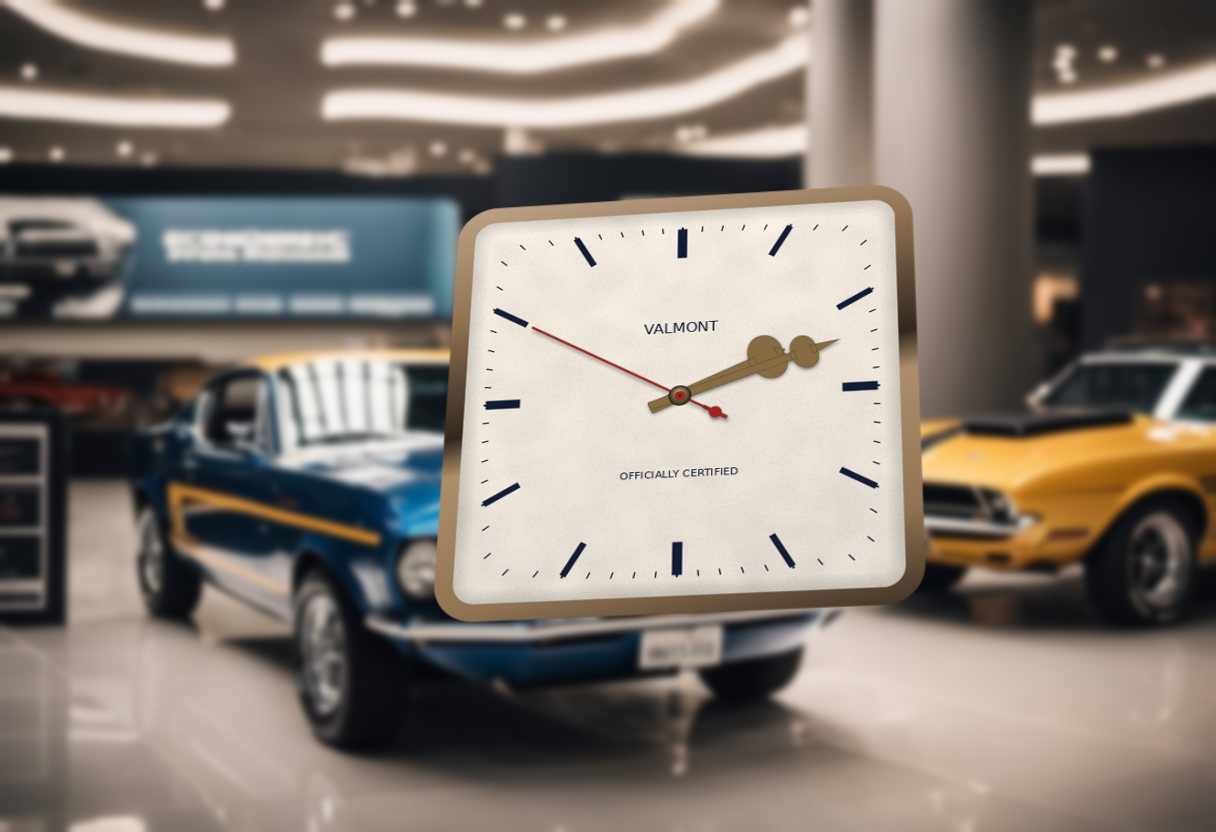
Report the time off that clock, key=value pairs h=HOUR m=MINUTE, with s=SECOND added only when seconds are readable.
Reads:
h=2 m=11 s=50
